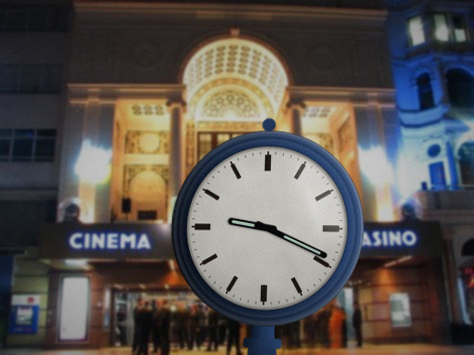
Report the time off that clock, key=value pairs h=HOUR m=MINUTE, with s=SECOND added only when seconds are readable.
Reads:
h=9 m=19
